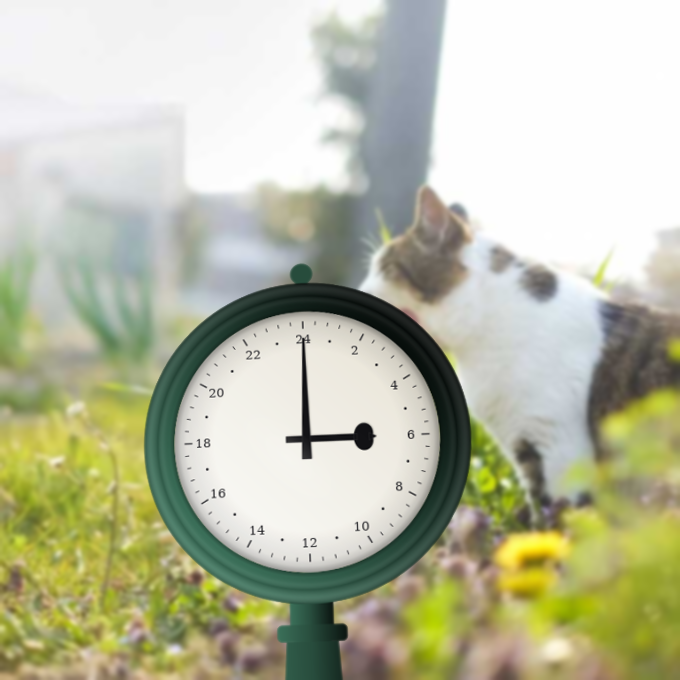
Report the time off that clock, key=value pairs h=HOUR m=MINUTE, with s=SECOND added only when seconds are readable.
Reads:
h=6 m=0
